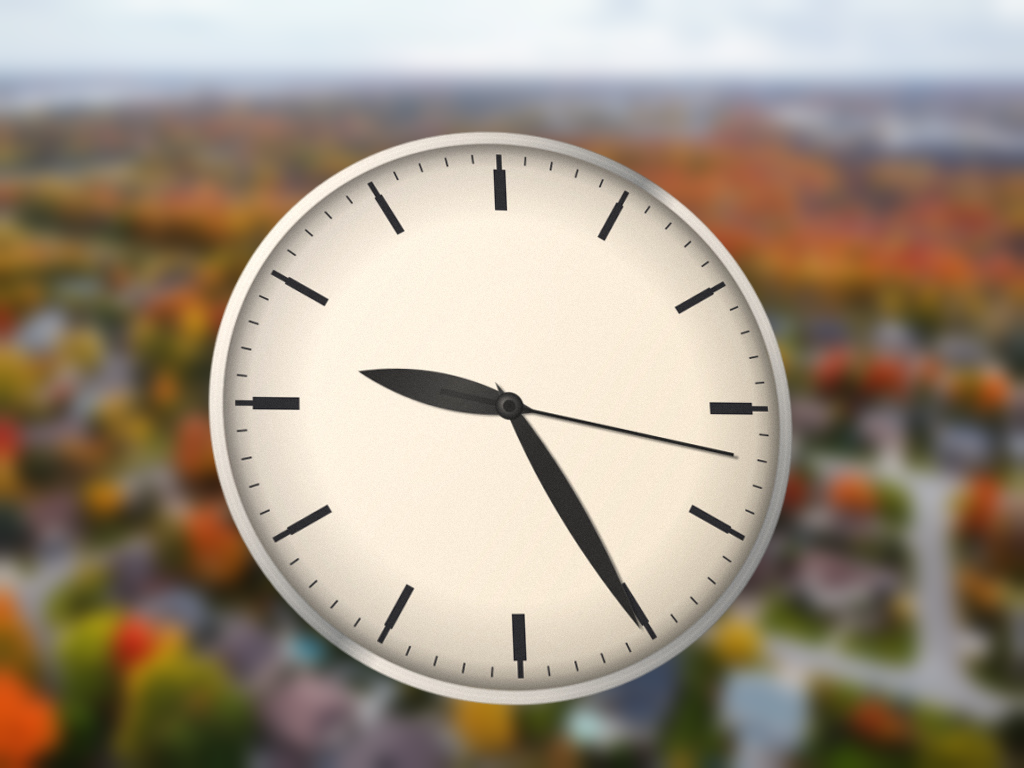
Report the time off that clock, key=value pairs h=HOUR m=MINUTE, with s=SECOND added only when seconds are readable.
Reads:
h=9 m=25 s=17
